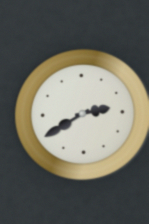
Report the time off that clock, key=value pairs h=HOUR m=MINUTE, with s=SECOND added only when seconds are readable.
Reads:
h=2 m=40
